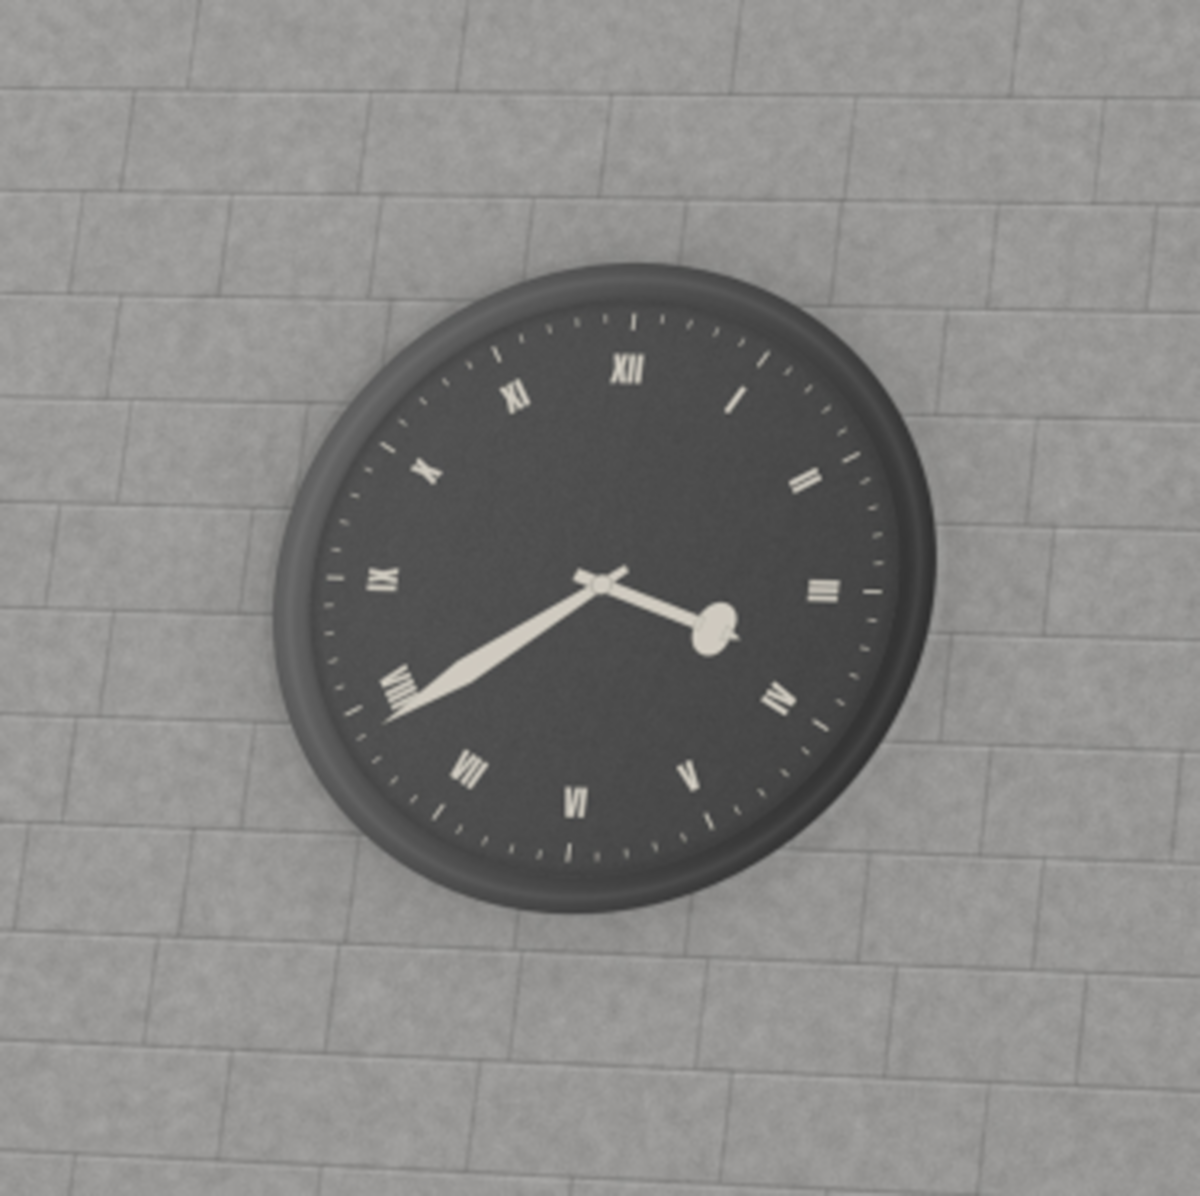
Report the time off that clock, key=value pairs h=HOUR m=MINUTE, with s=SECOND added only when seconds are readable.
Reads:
h=3 m=39
